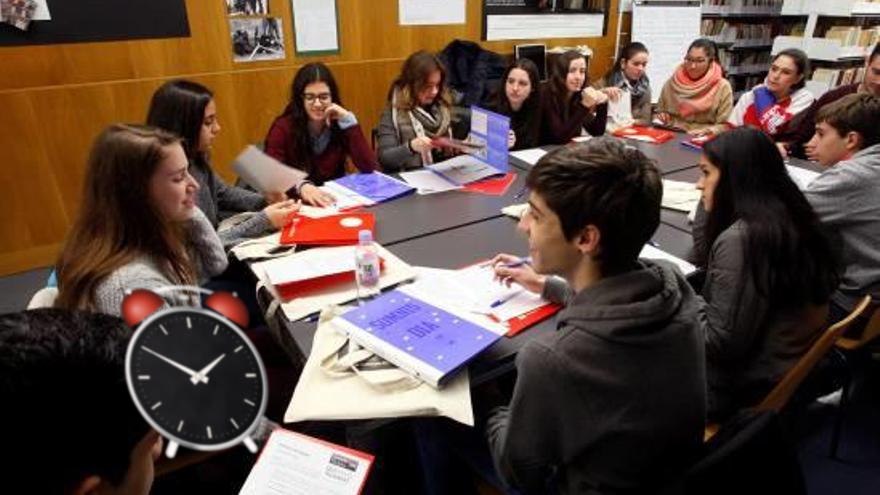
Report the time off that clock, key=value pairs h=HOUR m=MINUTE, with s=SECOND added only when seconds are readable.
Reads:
h=1 m=50
